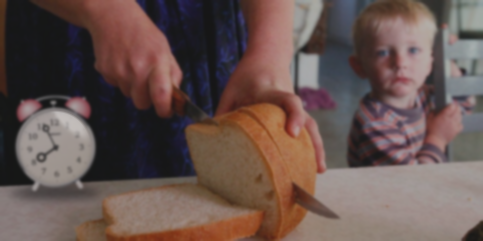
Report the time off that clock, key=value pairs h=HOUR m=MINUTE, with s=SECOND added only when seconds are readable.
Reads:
h=7 m=56
